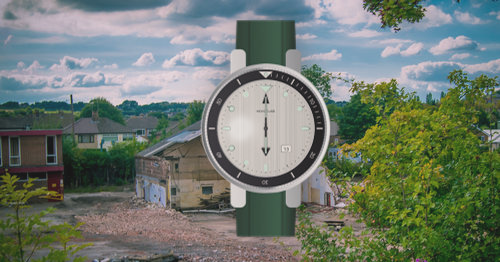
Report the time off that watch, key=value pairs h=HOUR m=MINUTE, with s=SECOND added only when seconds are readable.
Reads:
h=6 m=0
